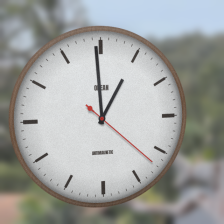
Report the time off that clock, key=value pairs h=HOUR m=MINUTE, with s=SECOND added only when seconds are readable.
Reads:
h=12 m=59 s=22
